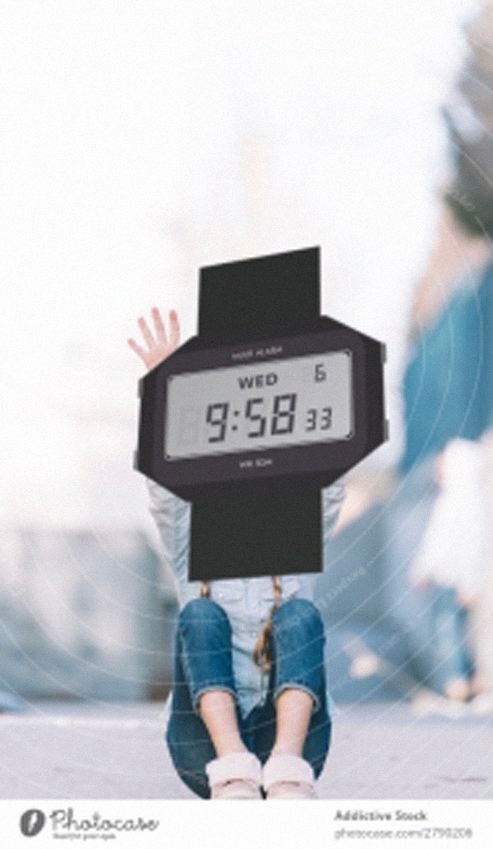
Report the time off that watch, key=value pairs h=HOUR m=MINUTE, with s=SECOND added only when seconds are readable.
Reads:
h=9 m=58 s=33
